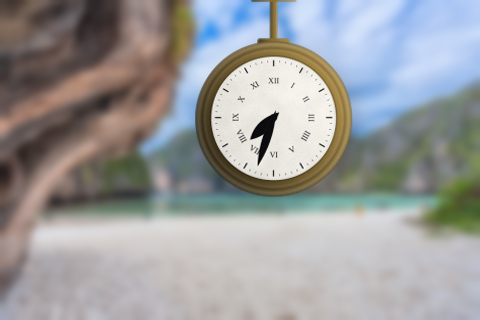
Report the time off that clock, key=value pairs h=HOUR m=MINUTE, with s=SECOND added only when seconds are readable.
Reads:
h=7 m=33
